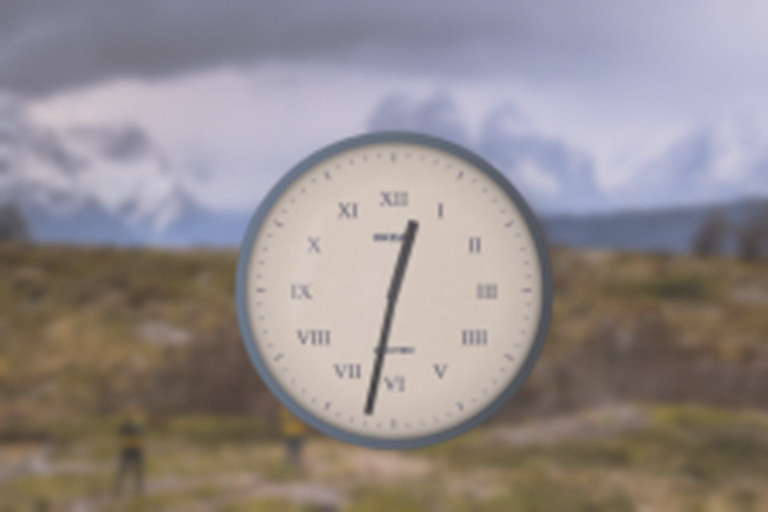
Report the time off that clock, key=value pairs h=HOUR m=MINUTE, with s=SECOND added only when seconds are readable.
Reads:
h=12 m=32
